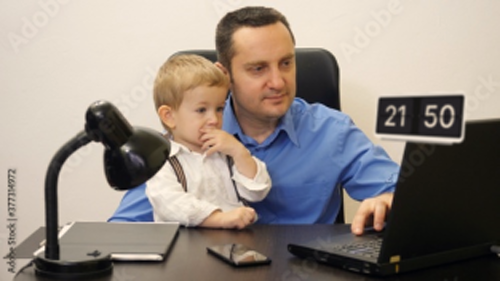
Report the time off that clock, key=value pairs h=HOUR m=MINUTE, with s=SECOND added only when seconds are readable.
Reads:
h=21 m=50
